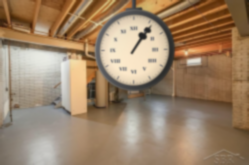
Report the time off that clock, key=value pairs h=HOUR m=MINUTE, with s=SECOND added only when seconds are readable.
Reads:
h=1 m=6
